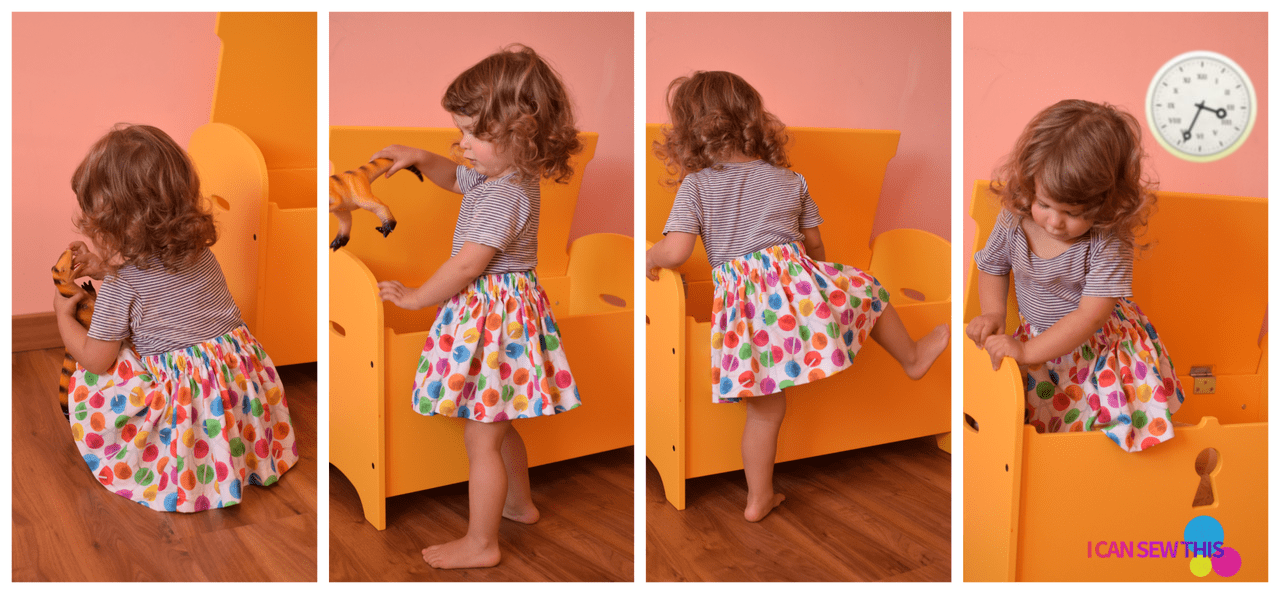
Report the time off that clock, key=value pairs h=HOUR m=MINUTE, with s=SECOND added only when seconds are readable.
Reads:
h=3 m=34
